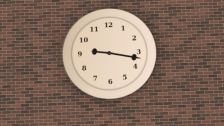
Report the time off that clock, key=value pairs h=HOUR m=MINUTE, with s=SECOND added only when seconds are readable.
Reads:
h=9 m=17
